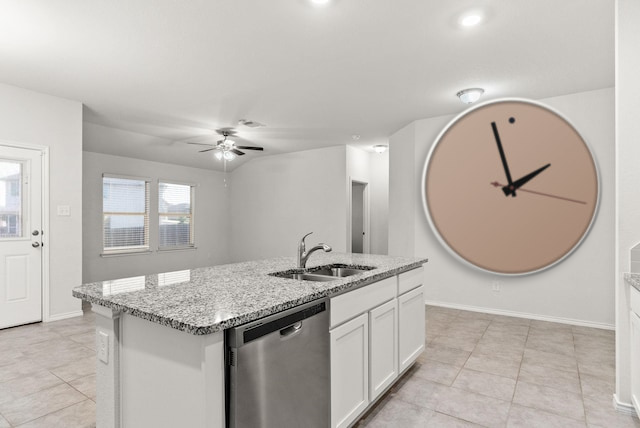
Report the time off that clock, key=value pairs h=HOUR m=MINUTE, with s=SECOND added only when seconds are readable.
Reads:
h=1 m=57 s=17
